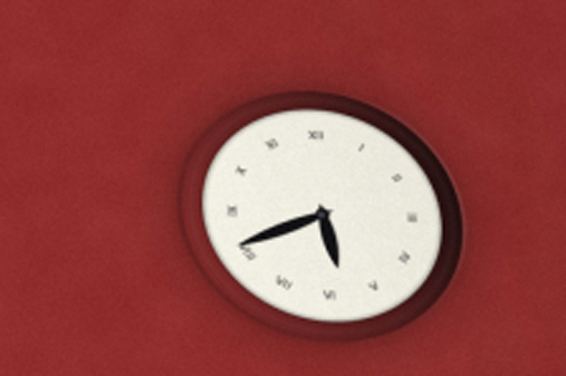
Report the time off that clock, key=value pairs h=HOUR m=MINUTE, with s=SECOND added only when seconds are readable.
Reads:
h=5 m=41
